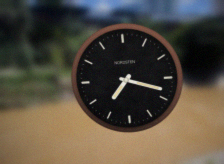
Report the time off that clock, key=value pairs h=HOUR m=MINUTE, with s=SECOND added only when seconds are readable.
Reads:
h=7 m=18
